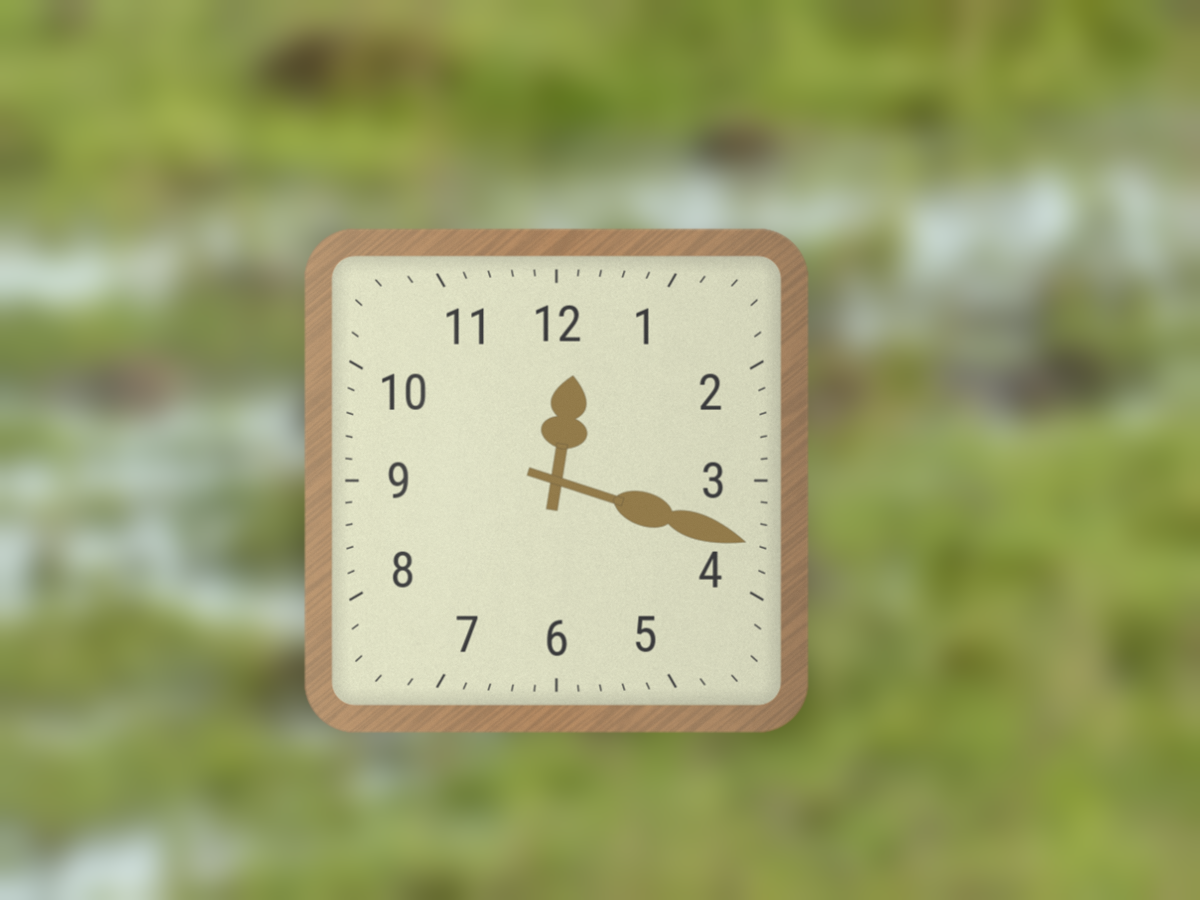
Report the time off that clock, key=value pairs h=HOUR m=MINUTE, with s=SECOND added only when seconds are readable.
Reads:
h=12 m=18
